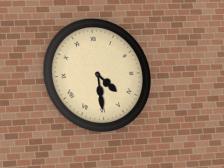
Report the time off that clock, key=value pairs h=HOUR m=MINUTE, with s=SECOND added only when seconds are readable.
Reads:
h=4 m=30
